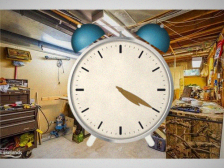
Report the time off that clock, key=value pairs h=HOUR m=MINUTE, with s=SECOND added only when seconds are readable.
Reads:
h=4 m=20
